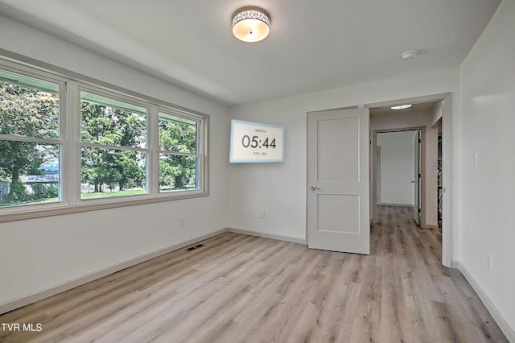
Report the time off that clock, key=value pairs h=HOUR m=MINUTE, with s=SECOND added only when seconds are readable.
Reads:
h=5 m=44
